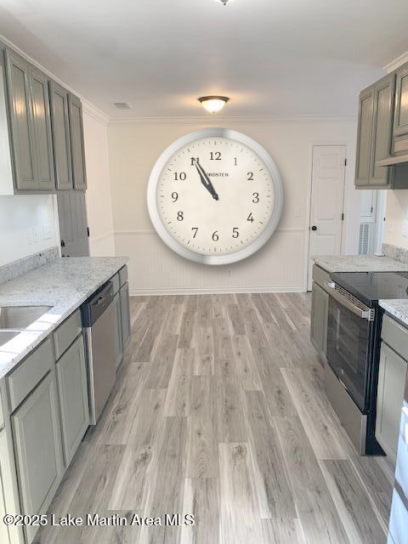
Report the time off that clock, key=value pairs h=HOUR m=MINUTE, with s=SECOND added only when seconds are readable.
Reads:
h=10 m=55
